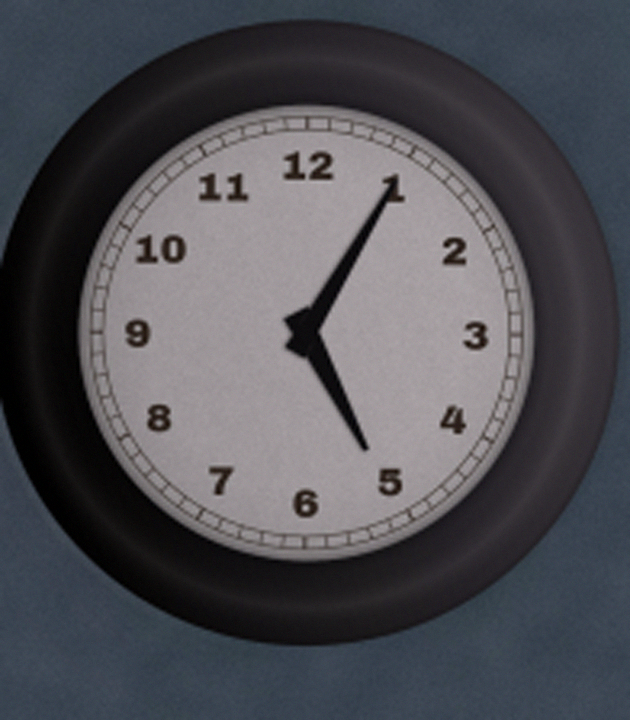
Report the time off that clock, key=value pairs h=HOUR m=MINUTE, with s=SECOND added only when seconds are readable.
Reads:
h=5 m=5
